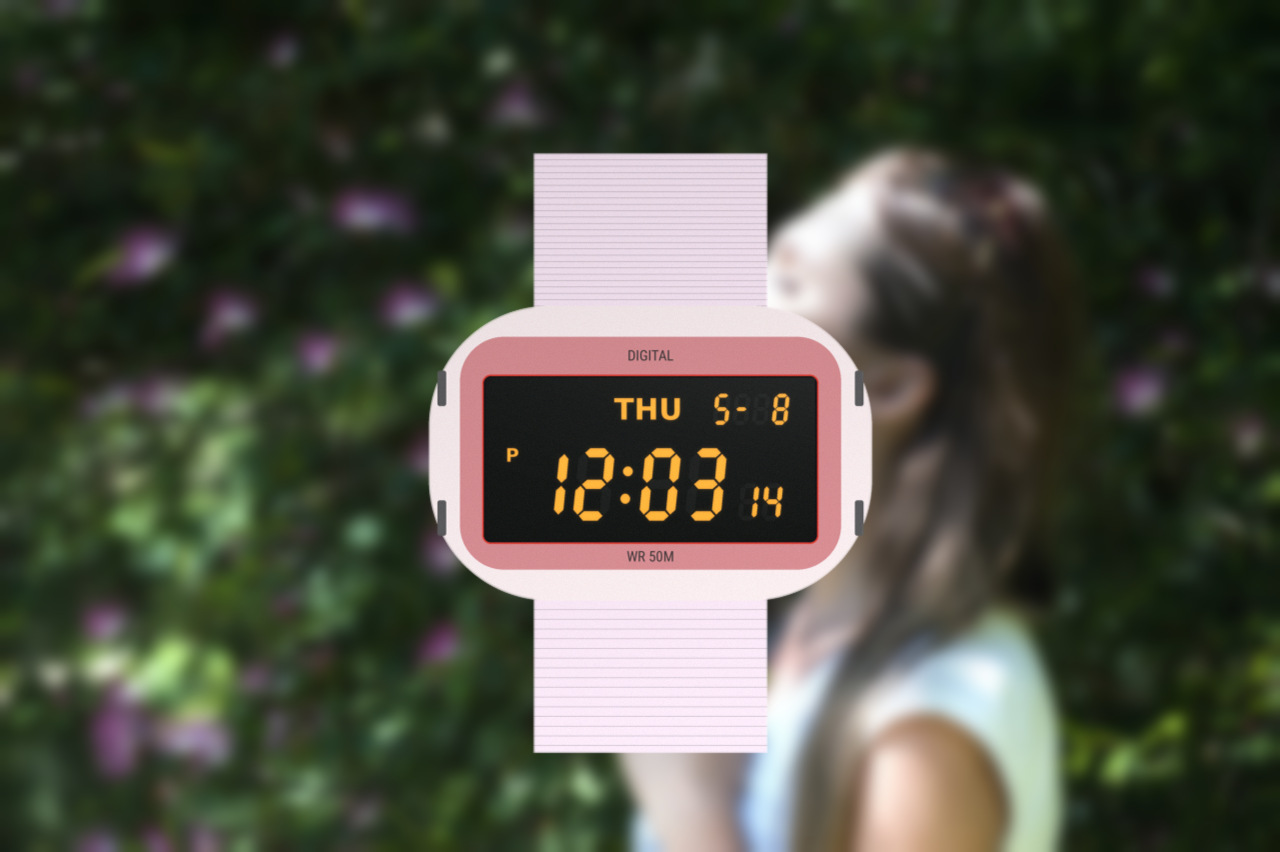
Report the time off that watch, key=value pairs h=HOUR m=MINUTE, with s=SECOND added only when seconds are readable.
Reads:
h=12 m=3 s=14
